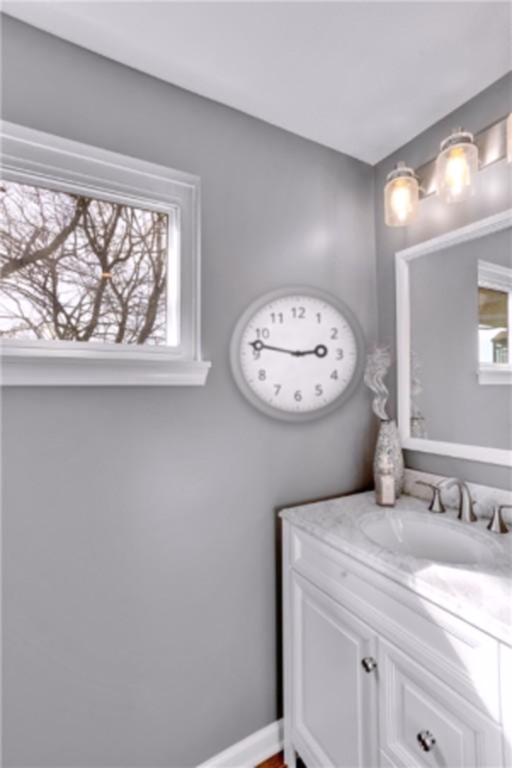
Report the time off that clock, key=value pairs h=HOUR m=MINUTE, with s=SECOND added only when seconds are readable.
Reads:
h=2 m=47
